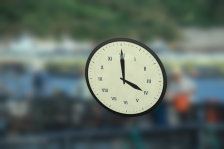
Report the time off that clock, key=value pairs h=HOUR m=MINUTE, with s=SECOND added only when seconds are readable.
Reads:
h=4 m=0
